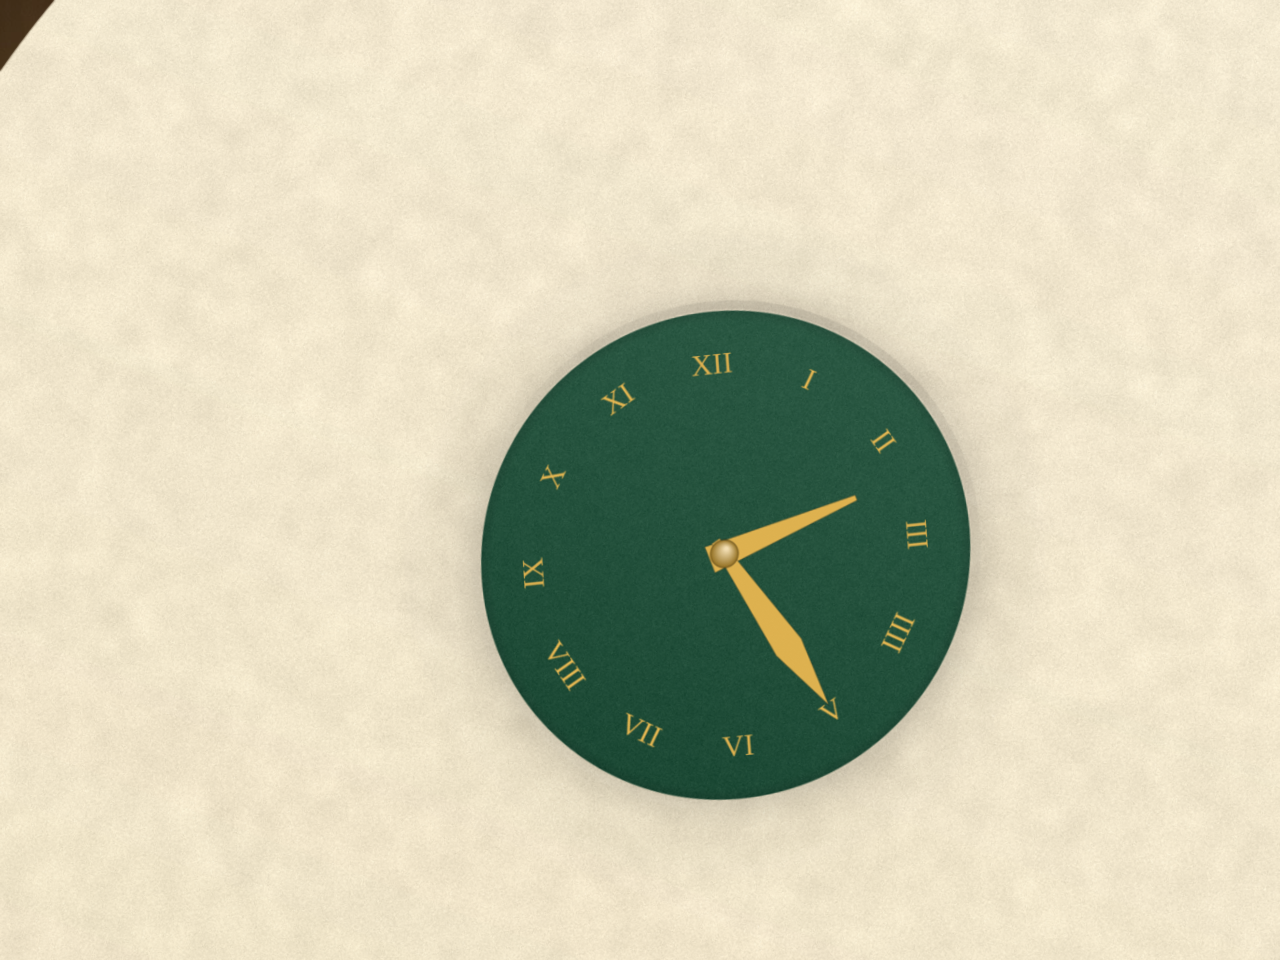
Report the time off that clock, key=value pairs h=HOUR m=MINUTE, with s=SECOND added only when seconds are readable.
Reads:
h=2 m=25
